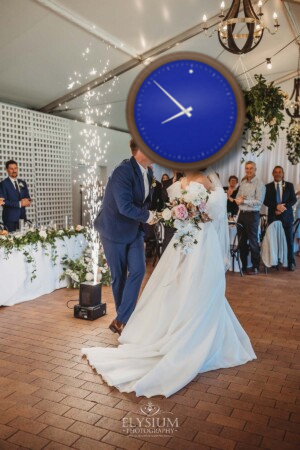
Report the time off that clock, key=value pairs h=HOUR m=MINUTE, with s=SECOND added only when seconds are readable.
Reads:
h=7 m=51
